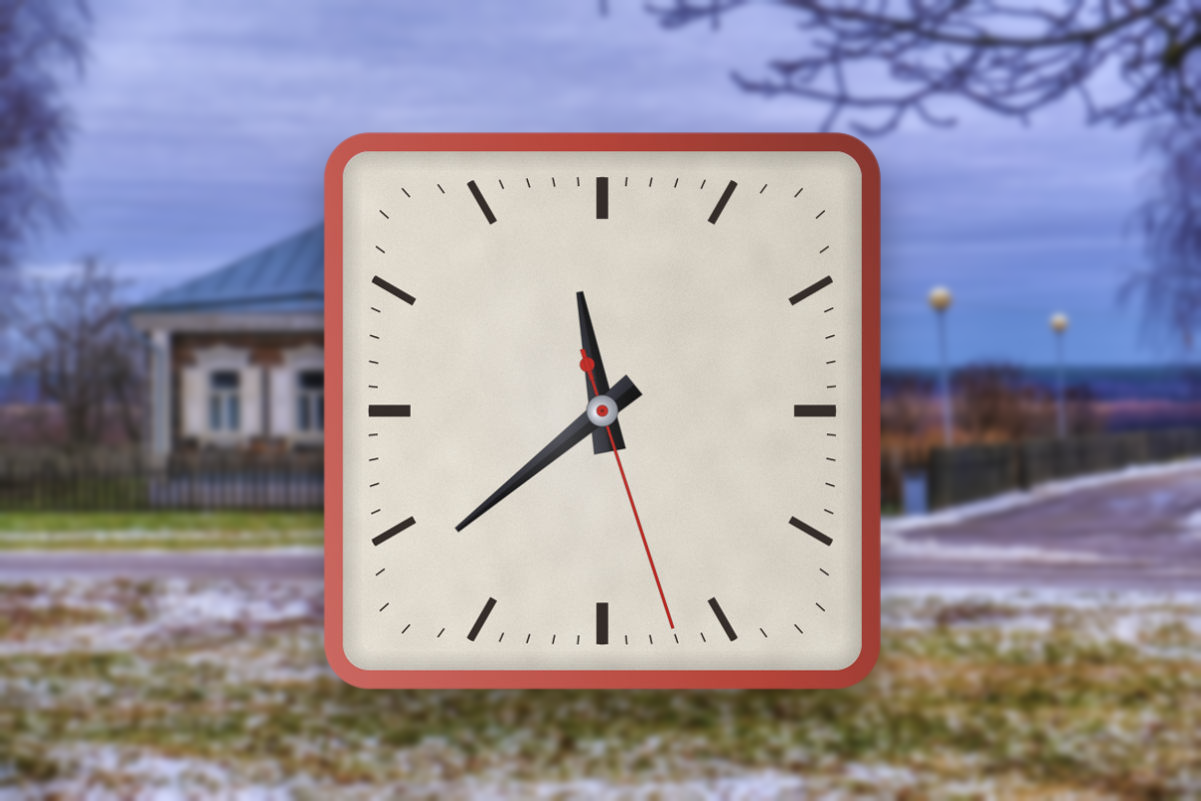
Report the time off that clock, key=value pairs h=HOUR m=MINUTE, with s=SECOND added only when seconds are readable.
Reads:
h=11 m=38 s=27
